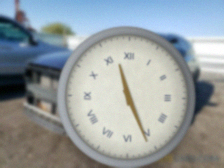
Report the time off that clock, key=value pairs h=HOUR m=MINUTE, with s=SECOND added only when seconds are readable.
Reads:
h=11 m=26
